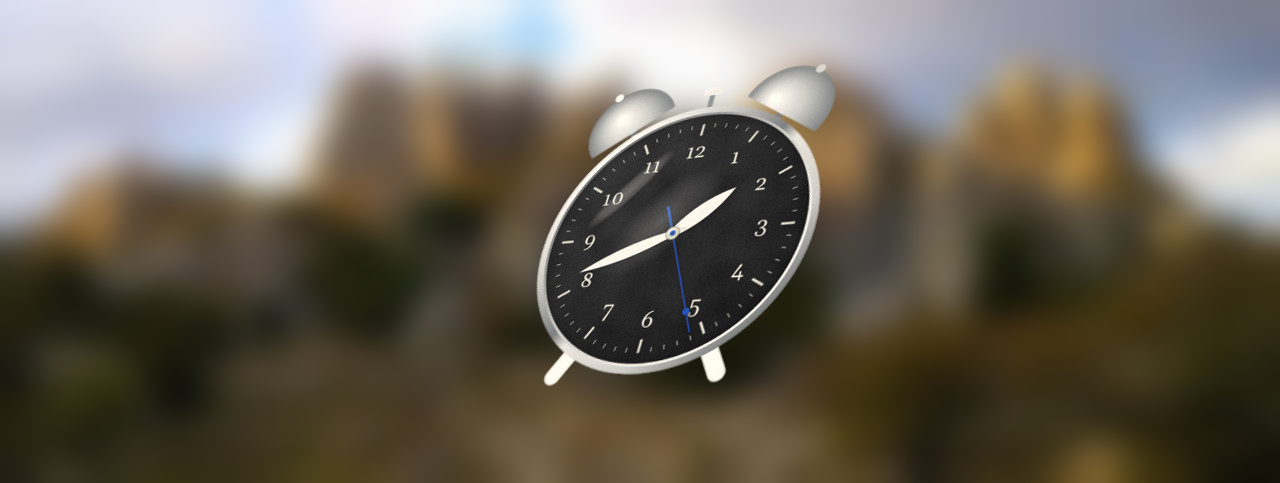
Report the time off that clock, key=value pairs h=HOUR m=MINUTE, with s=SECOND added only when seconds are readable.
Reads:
h=1 m=41 s=26
